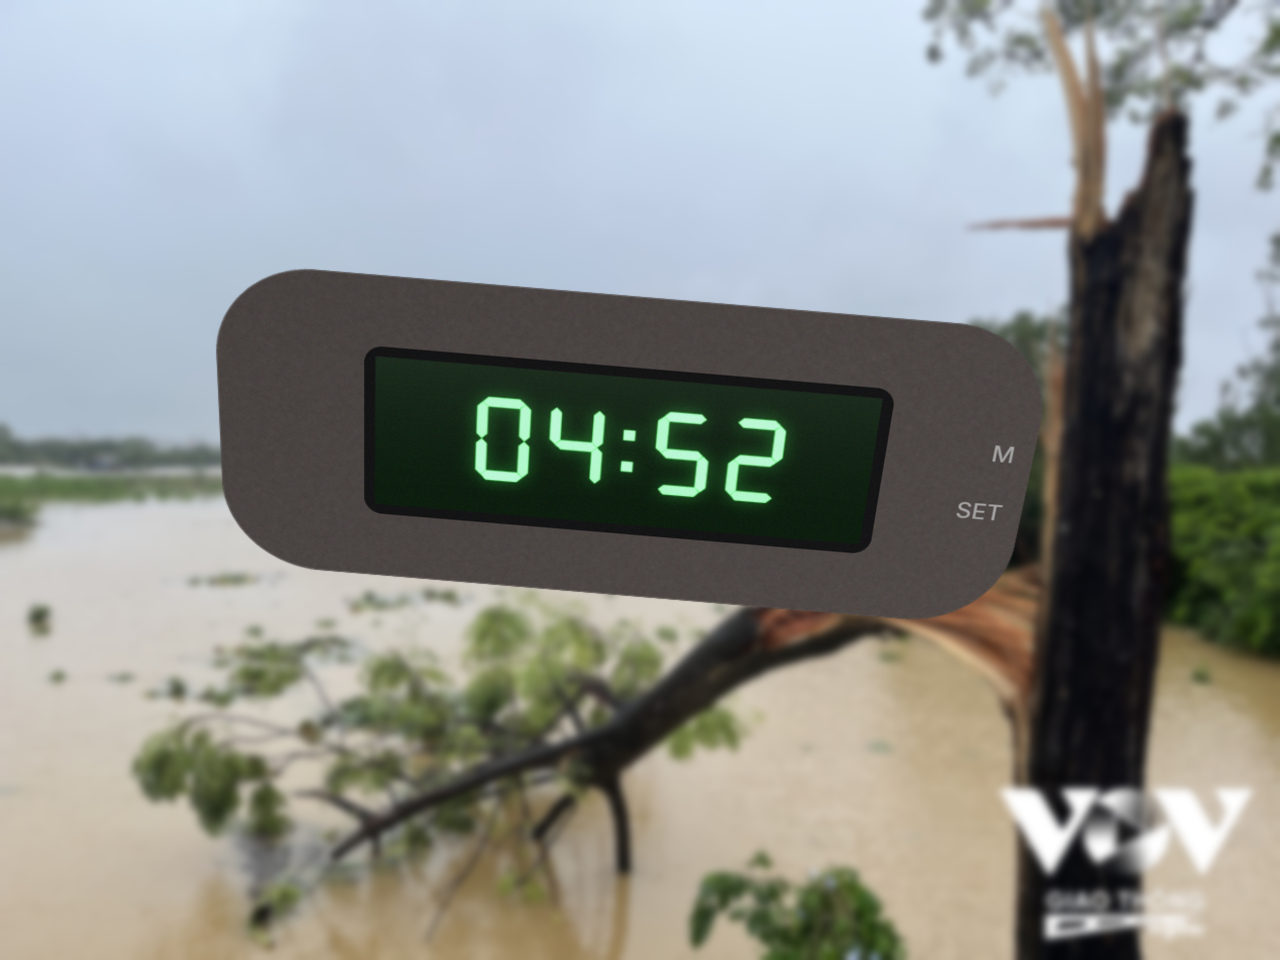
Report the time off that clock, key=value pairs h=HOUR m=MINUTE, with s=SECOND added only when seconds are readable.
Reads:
h=4 m=52
